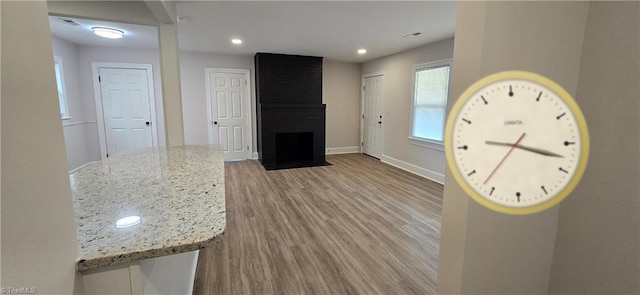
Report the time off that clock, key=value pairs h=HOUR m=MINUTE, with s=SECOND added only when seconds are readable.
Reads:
h=9 m=17 s=37
